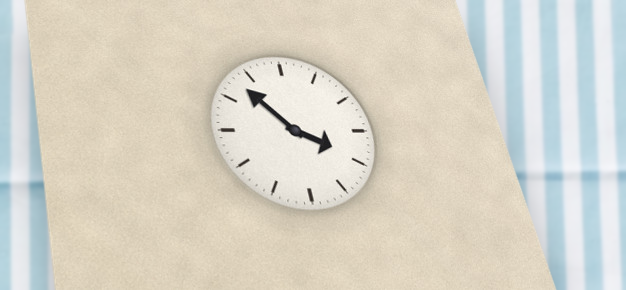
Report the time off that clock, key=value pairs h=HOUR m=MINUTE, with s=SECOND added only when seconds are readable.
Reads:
h=3 m=53
